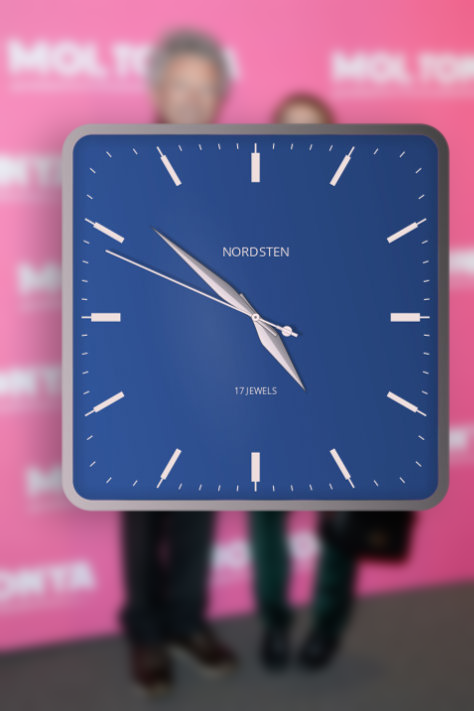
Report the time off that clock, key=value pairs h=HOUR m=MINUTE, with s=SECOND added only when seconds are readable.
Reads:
h=4 m=51 s=49
